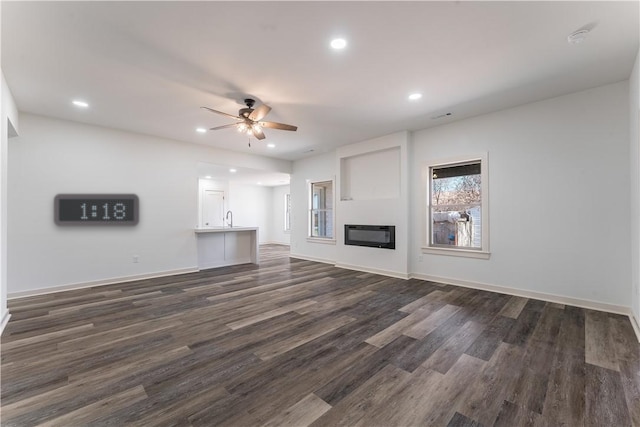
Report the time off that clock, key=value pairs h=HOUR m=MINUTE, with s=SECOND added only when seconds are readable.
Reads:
h=1 m=18
